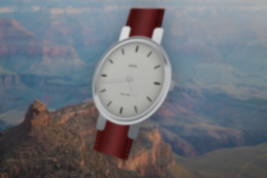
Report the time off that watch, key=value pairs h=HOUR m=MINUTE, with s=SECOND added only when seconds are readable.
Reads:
h=4 m=43
